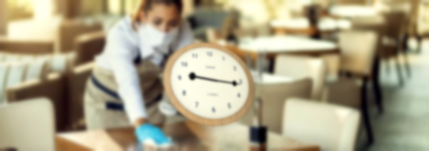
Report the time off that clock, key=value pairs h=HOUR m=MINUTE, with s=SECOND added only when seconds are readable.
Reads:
h=9 m=16
